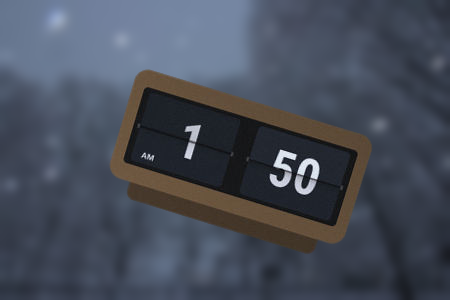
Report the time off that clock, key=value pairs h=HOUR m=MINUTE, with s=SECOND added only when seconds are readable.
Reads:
h=1 m=50
